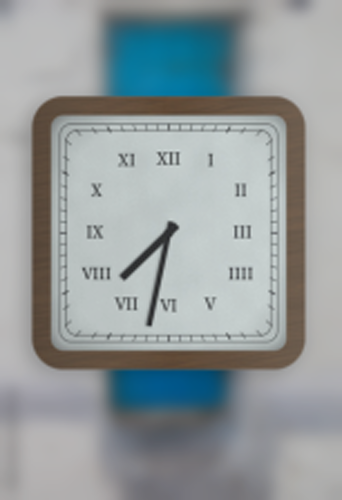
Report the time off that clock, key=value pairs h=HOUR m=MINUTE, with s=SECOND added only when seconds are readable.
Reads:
h=7 m=32
